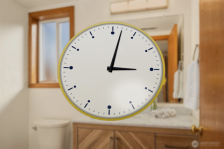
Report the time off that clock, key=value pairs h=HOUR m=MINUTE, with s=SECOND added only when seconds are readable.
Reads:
h=3 m=2
